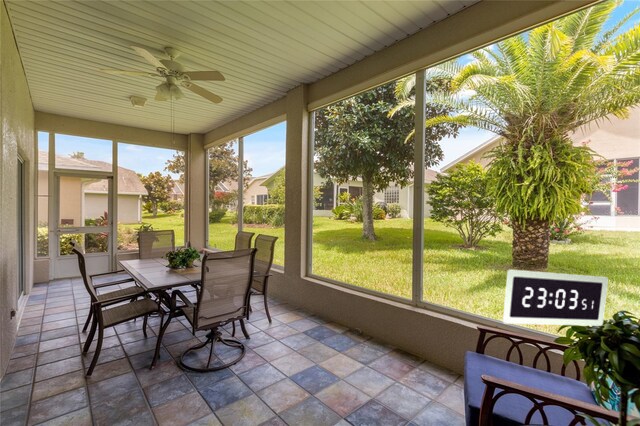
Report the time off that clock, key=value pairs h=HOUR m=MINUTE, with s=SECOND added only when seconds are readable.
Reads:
h=23 m=3 s=51
